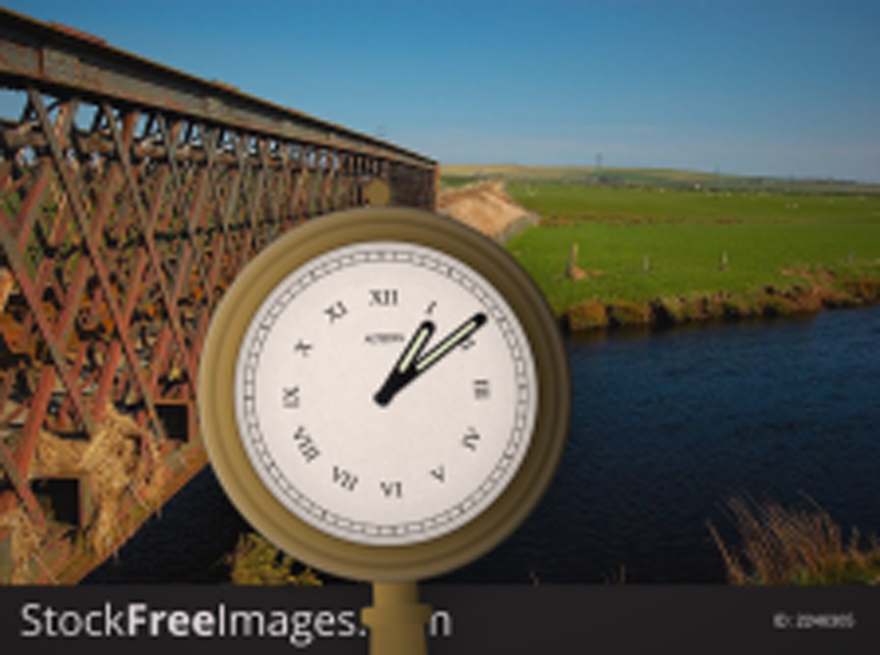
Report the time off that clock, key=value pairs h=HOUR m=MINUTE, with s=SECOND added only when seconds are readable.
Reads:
h=1 m=9
